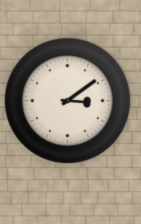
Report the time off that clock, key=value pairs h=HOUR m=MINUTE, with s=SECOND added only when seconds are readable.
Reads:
h=3 m=9
